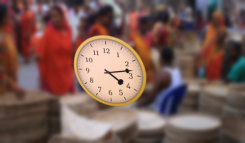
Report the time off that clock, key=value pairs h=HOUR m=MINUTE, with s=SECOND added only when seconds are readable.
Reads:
h=4 m=13
